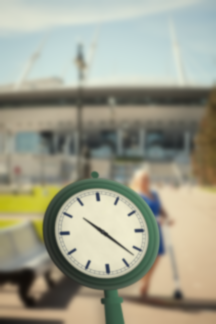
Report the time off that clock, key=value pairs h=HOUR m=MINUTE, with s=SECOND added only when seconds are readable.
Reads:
h=10 m=22
